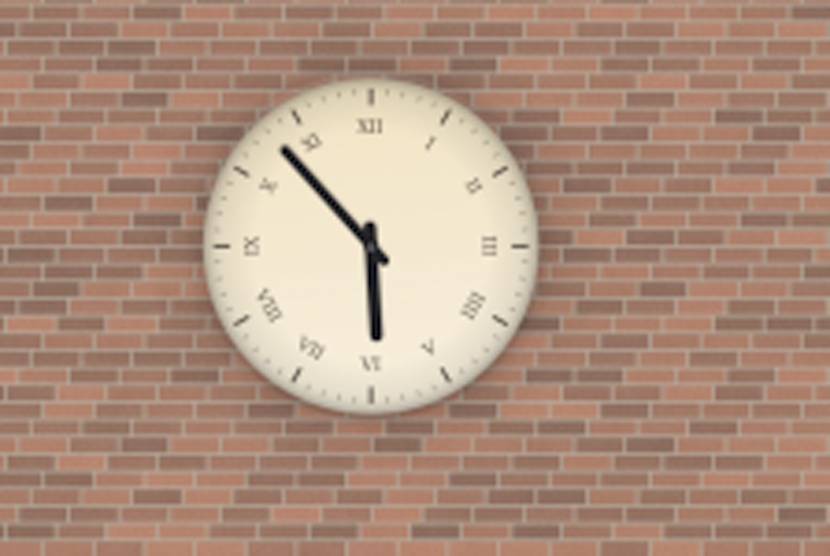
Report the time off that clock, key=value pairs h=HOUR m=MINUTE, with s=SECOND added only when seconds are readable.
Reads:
h=5 m=53
